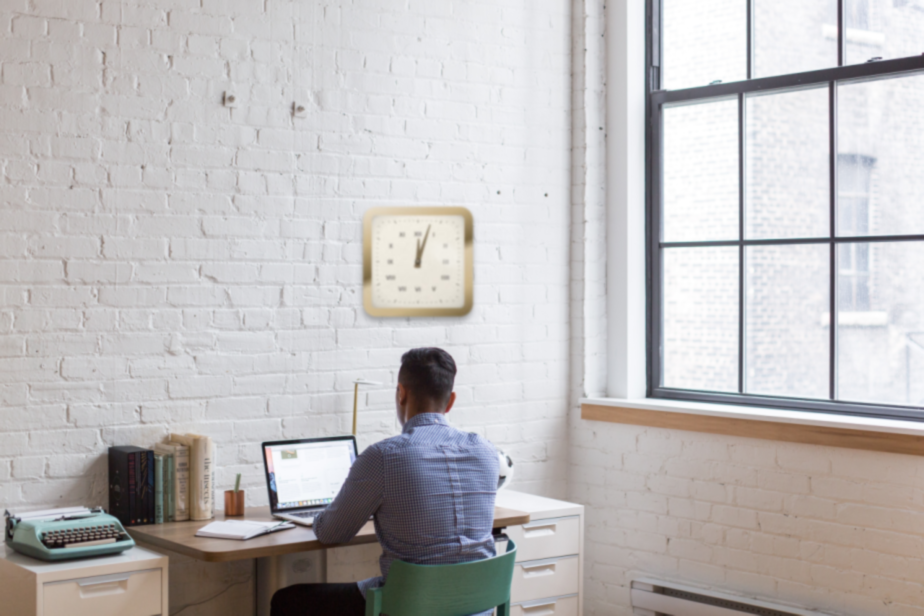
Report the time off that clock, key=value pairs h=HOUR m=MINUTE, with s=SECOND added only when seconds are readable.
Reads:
h=12 m=3
